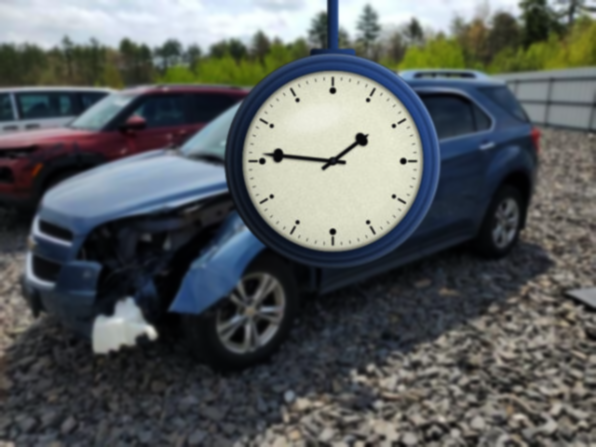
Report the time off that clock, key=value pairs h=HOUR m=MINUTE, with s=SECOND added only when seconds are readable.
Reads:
h=1 m=46
